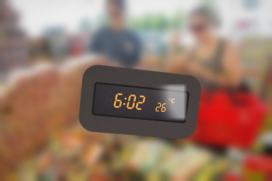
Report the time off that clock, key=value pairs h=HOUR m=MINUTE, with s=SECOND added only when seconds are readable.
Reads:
h=6 m=2
